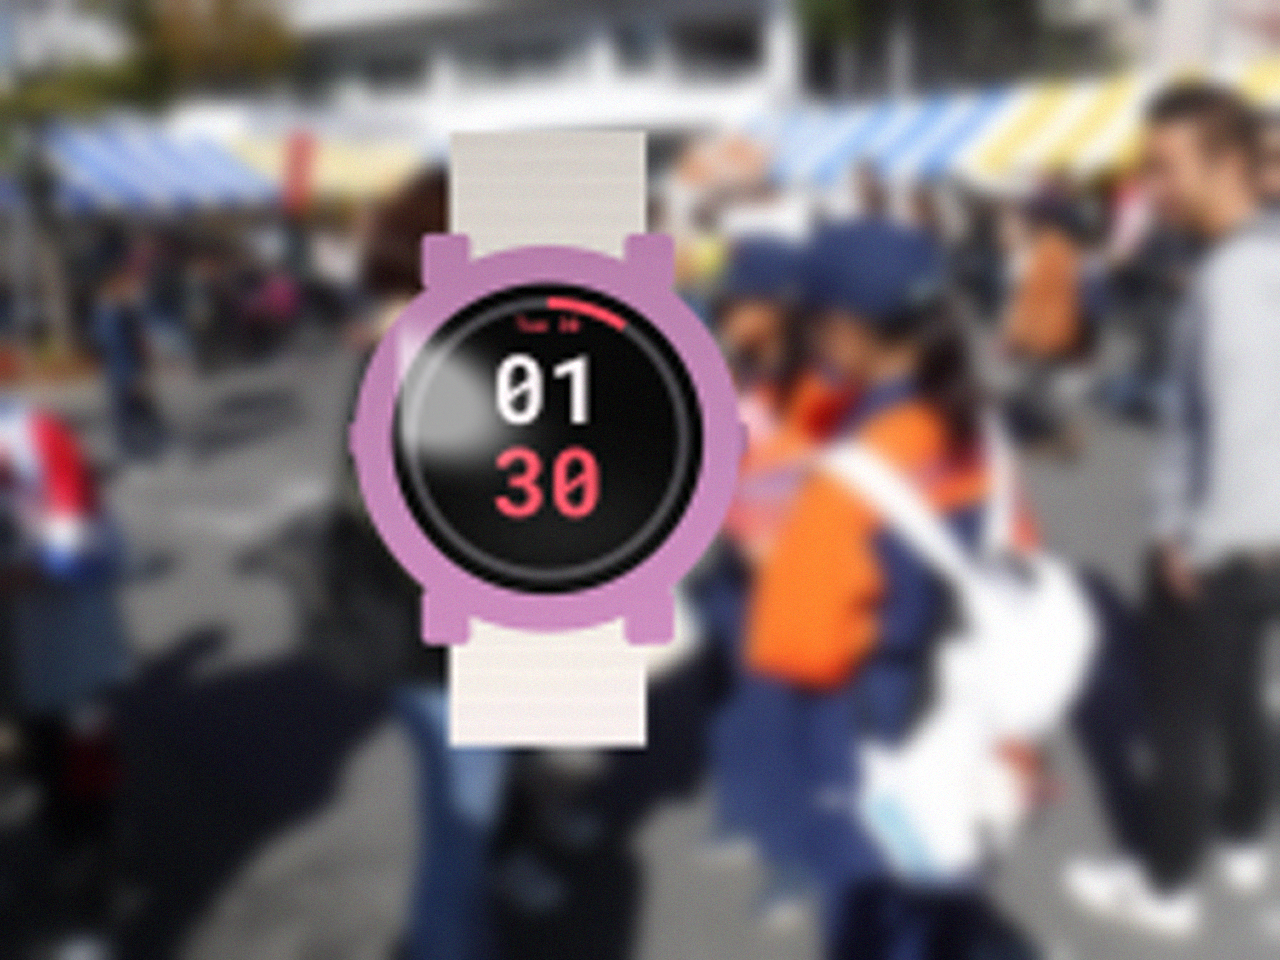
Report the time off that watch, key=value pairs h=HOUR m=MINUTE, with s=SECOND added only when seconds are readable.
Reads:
h=1 m=30
